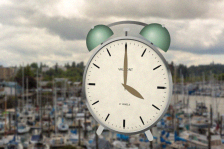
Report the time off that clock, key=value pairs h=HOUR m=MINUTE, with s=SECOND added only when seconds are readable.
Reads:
h=4 m=0
